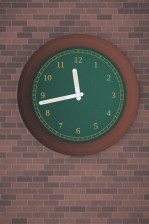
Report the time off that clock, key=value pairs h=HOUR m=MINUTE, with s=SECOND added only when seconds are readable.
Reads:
h=11 m=43
